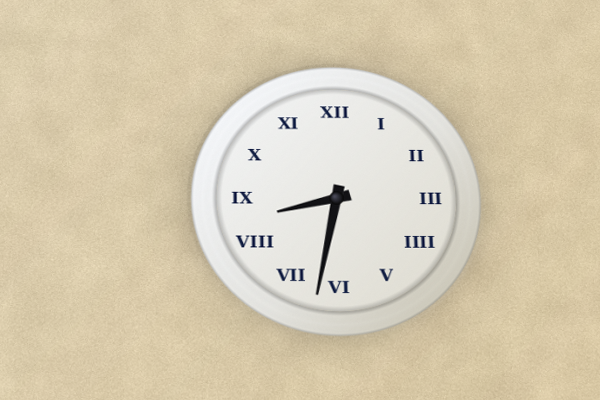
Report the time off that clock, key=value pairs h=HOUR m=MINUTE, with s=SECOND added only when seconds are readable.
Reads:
h=8 m=32
